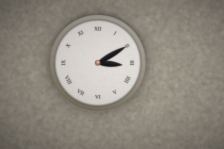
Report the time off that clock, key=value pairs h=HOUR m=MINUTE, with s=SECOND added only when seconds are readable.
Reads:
h=3 m=10
